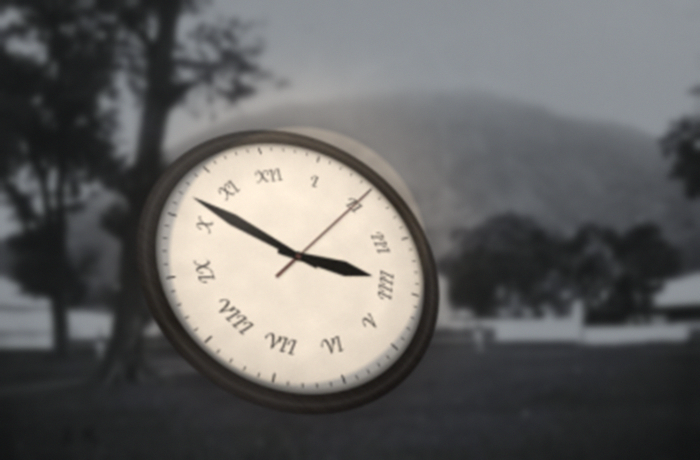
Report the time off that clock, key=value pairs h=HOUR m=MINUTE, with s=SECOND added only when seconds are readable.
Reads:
h=3 m=52 s=10
